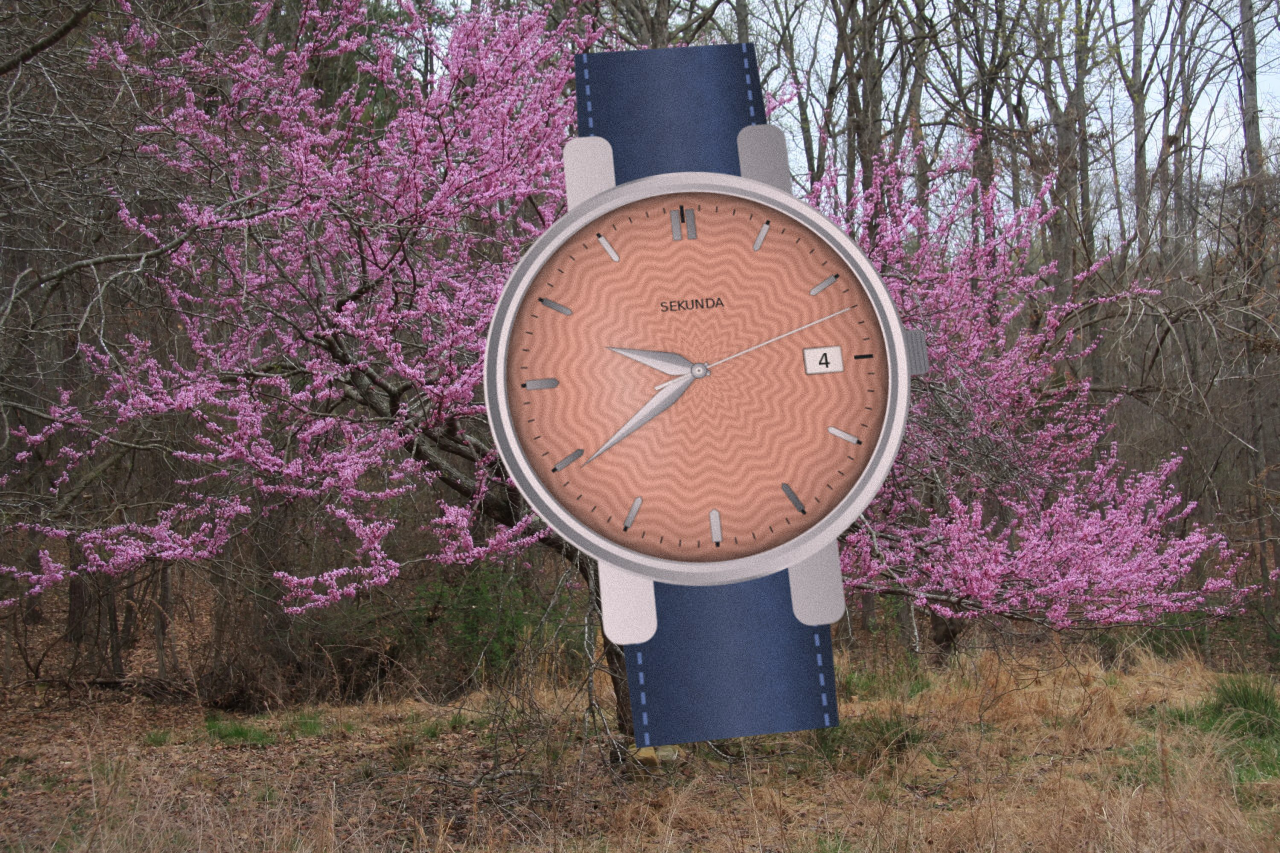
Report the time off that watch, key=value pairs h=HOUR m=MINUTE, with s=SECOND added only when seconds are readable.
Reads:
h=9 m=39 s=12
